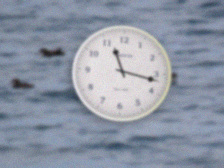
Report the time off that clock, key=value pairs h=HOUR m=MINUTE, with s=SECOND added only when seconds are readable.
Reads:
h=11 m=17
